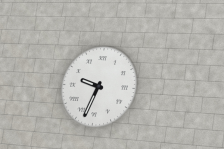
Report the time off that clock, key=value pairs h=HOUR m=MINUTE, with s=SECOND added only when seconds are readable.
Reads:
h=9 m=33
